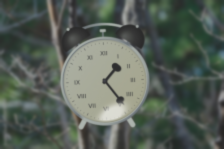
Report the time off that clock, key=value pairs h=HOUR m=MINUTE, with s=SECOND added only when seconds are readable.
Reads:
h=1 m=24
